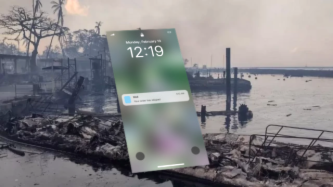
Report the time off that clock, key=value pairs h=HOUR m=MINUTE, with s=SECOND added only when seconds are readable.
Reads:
h=12 m=19
